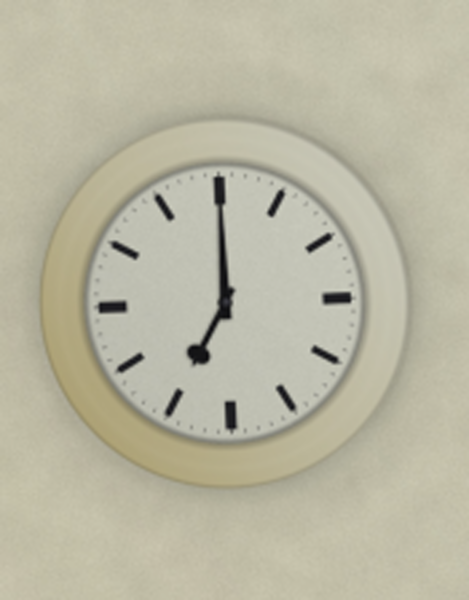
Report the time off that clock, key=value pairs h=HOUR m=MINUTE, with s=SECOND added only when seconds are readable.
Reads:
h=7 m=0
